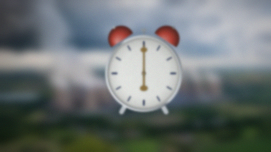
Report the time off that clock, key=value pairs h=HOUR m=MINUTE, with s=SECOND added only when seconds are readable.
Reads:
h=6 m=0
